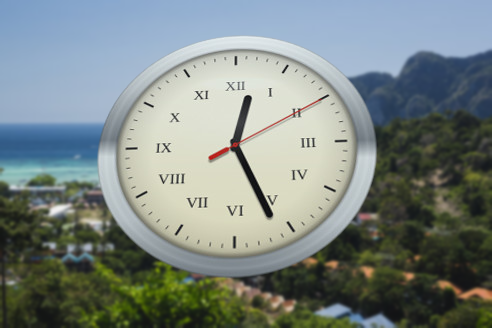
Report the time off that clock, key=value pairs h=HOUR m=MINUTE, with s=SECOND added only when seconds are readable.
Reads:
h=12 m=26 s=10
